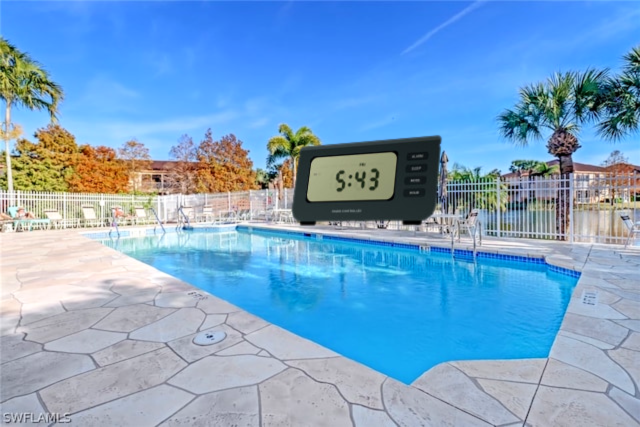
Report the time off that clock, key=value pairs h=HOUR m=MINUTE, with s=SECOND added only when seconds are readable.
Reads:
h=5 m=43
